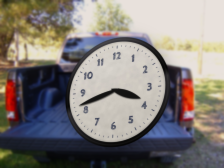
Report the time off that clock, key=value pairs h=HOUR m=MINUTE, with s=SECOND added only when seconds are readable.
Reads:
h=3 m=42
